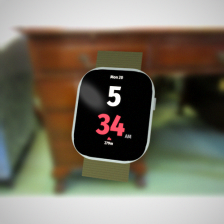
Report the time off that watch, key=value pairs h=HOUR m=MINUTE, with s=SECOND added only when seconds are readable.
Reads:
h=5 m=34
